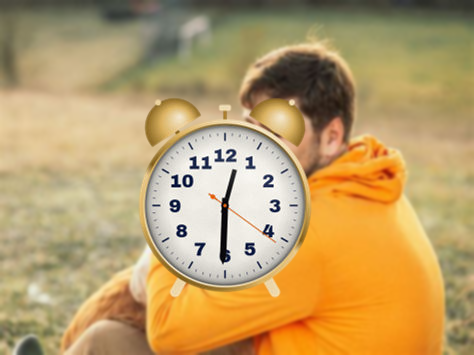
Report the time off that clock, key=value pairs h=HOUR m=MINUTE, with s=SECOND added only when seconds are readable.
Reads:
h=12 m=30 s=21
